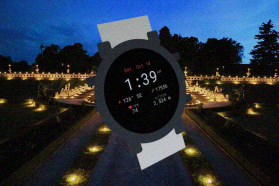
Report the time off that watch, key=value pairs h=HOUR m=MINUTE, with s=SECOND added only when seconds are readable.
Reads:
h=1 m=39
